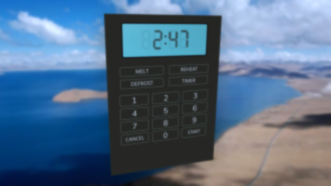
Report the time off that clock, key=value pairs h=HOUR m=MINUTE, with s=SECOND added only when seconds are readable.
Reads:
h=2 m=47
